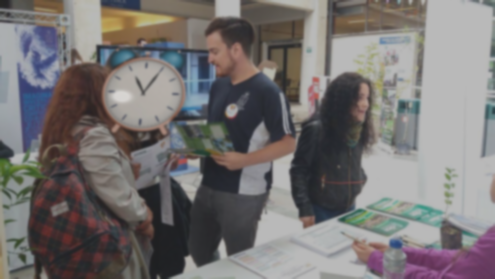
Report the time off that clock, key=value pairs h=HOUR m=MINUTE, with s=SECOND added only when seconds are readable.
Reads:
h=11 m=5
